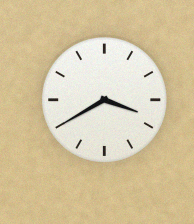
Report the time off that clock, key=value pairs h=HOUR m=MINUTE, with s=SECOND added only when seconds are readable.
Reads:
h=3 m=40
